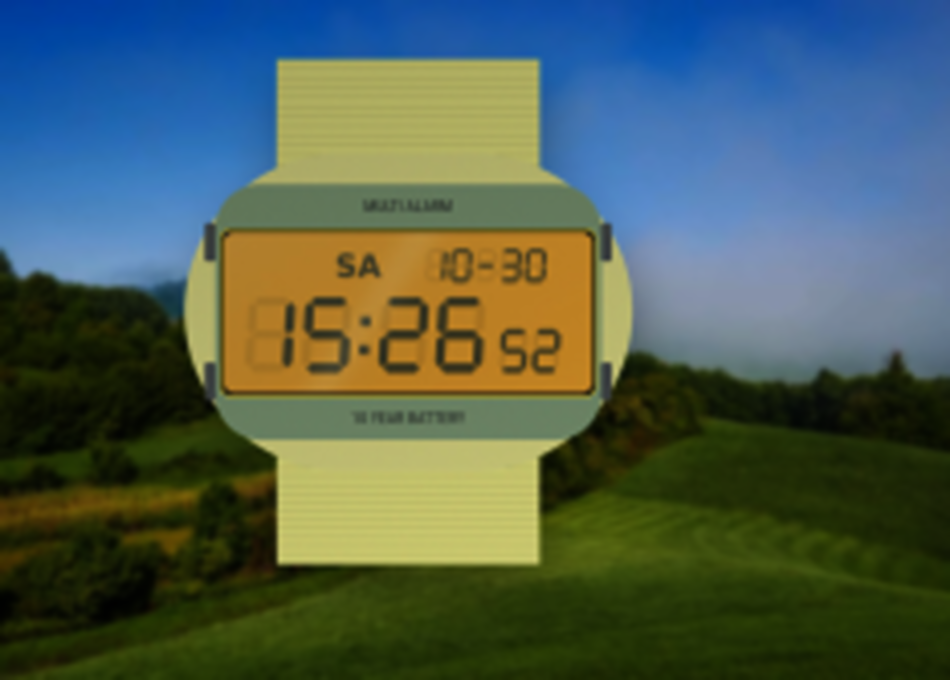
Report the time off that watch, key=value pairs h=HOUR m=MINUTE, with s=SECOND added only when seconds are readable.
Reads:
h=15 m=26 s=52
